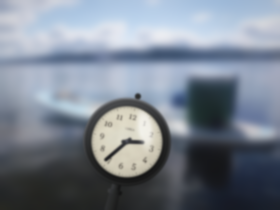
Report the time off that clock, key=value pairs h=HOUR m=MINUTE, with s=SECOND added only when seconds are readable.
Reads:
h=2 m=36
